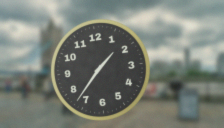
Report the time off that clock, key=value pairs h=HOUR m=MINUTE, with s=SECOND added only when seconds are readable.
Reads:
h=1 m=37
